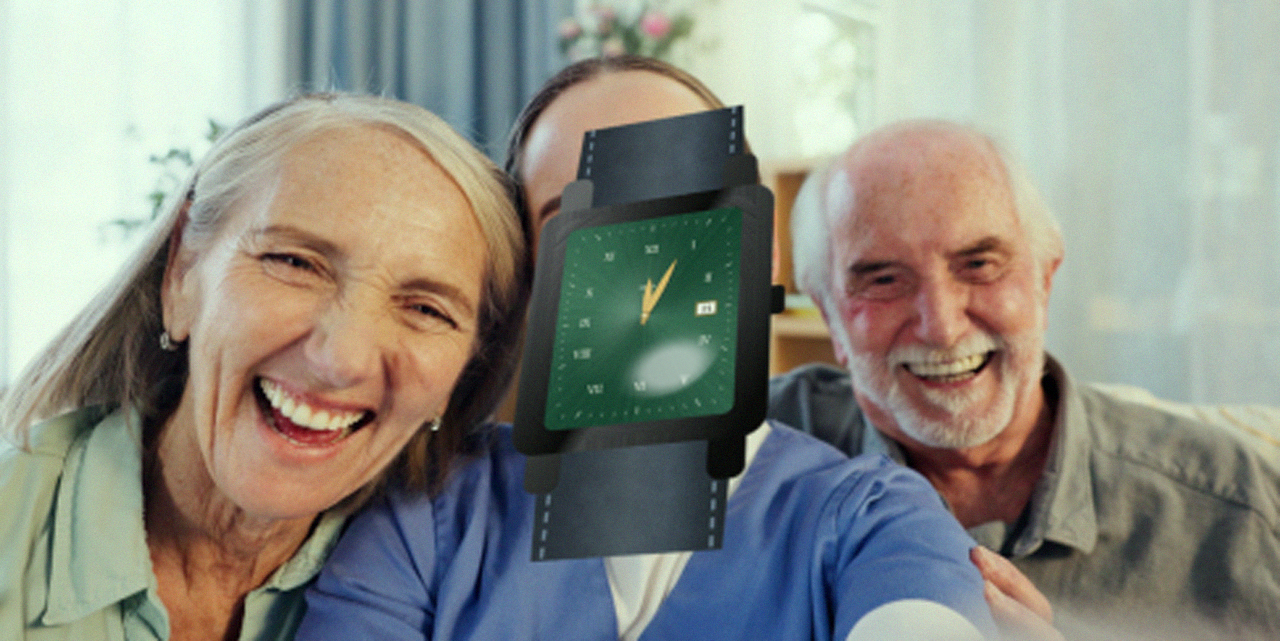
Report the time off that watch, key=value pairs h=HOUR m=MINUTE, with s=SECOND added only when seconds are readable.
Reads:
h=12 m=4
